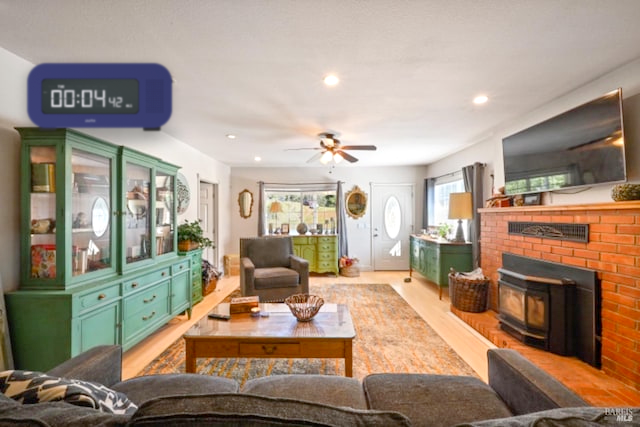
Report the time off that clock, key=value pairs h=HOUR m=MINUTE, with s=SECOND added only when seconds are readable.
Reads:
h=0 m=4
